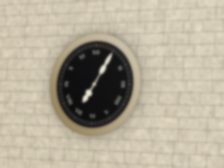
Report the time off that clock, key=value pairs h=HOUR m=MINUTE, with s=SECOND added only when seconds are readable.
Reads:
h=7 m=5
